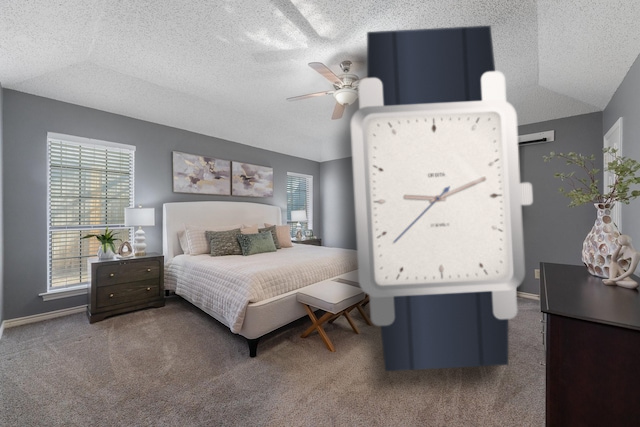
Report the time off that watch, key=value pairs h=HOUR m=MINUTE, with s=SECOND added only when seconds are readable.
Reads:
h=9 m=11 s=38
